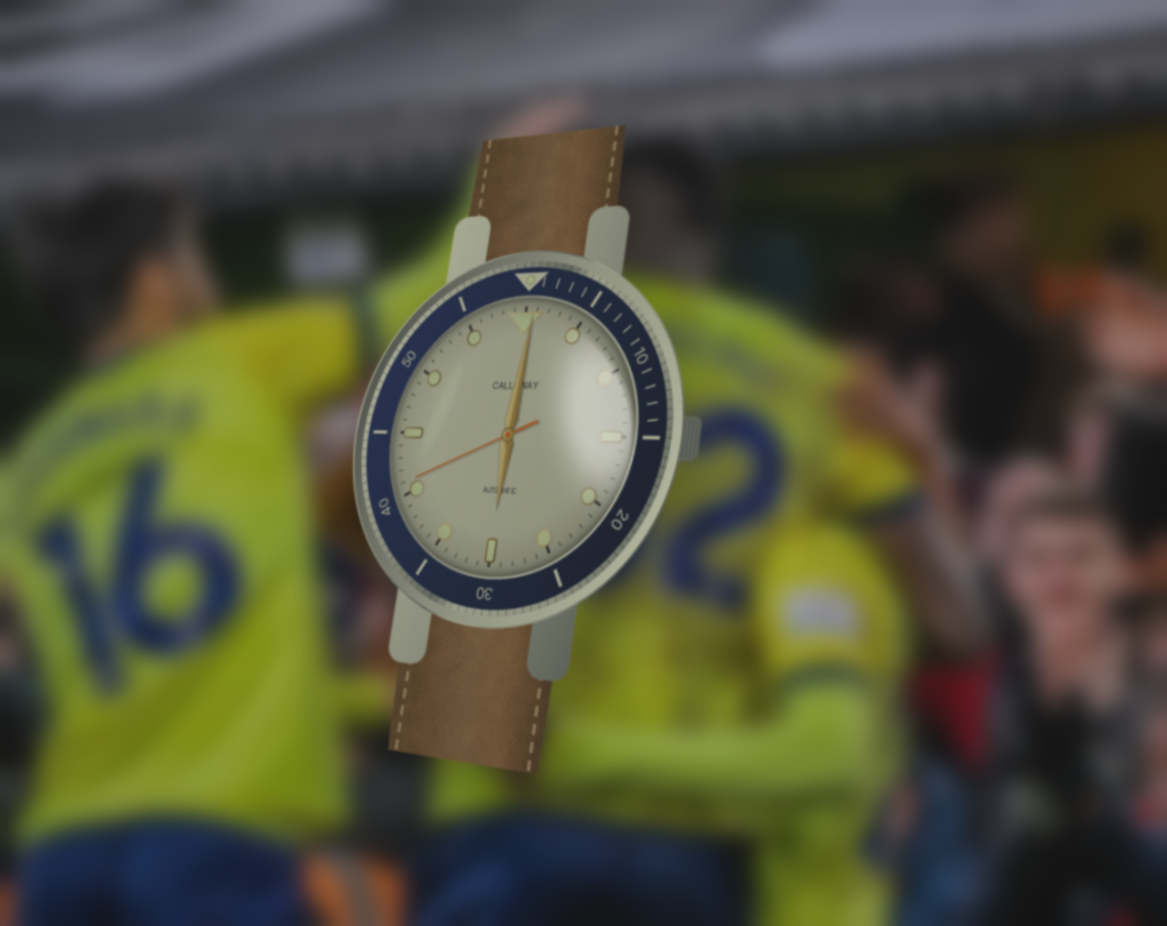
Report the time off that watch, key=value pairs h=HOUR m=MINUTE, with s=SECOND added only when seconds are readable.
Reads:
h=6 m=0 s=41
